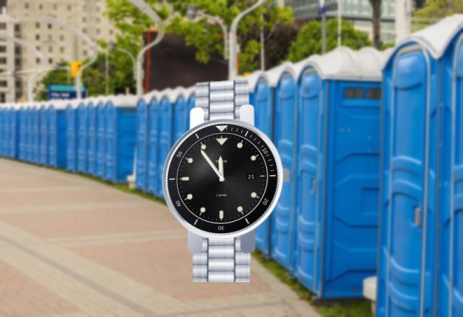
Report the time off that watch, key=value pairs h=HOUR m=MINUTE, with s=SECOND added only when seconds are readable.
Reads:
h=11 m=54
